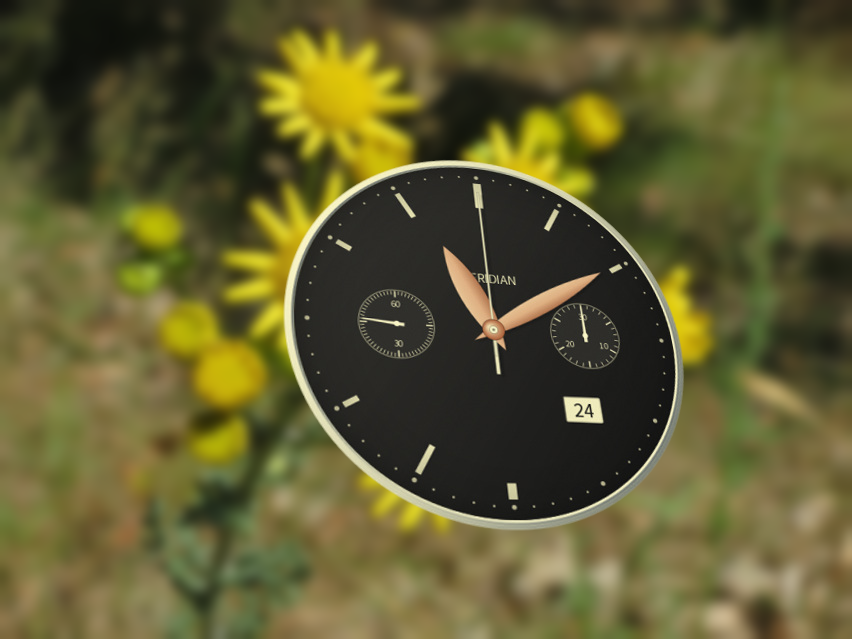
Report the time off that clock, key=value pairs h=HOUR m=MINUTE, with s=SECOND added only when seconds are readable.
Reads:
h=11 m=9 s=46
